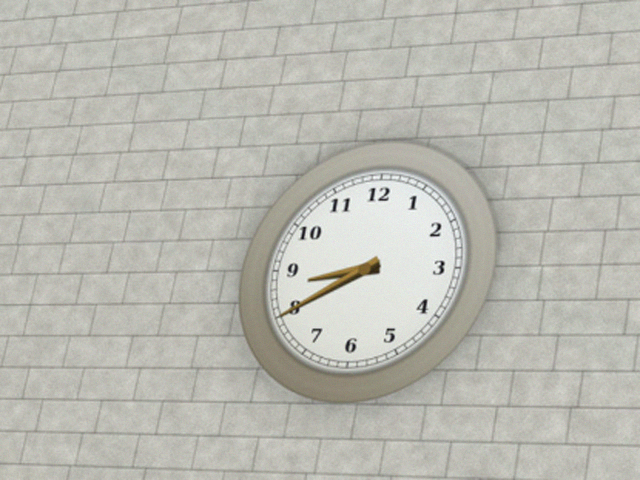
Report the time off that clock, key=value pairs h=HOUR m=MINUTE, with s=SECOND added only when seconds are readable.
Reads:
h=8 m=40
